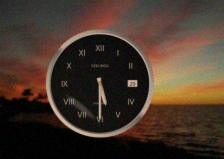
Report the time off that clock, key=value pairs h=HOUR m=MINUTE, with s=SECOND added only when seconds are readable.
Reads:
h=5 m=30
